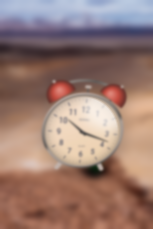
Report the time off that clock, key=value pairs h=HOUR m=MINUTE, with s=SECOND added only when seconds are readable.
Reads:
h=10 m=18
